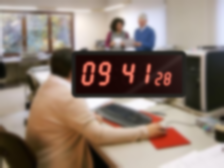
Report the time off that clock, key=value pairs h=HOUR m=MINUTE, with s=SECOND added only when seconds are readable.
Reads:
h=9 m=41 s=28
